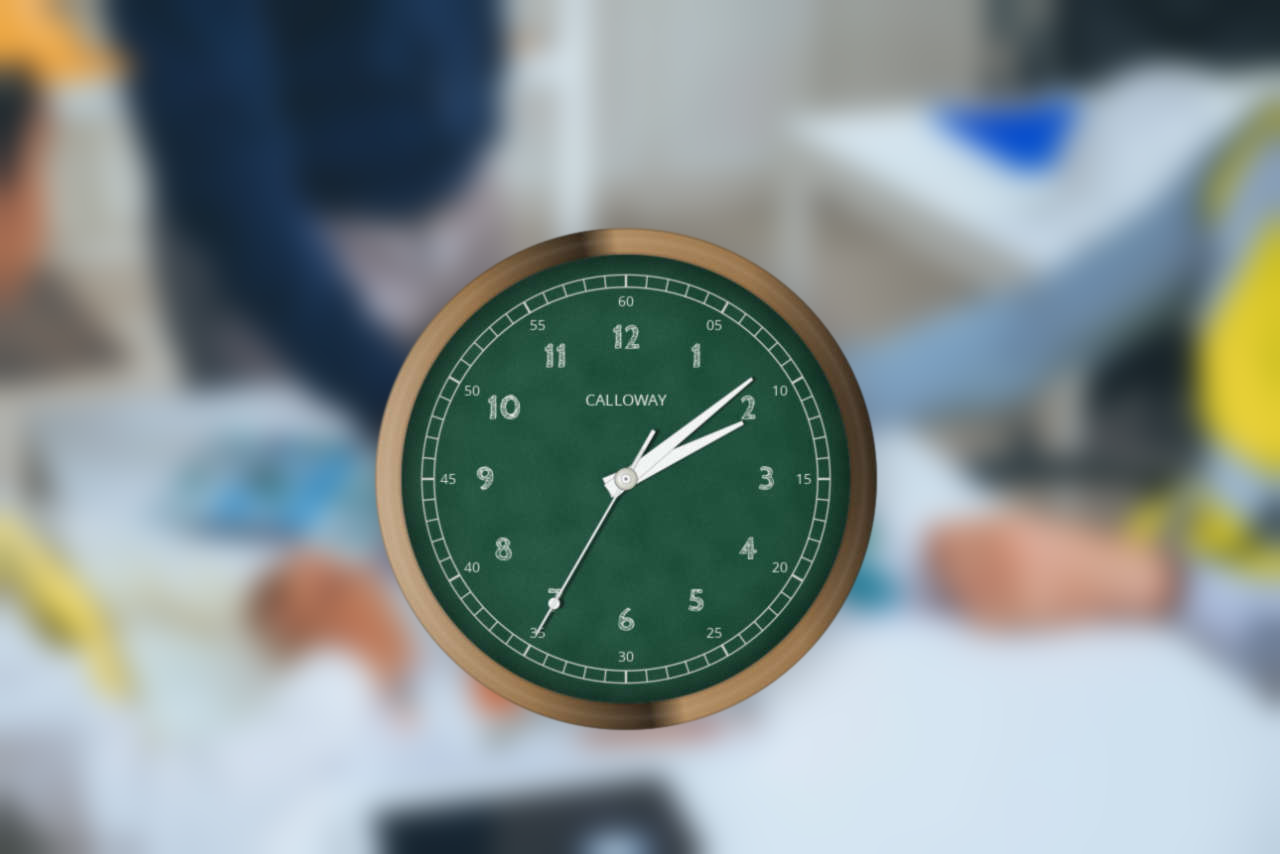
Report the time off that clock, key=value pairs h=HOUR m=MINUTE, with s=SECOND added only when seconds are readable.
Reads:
h=2 m=8 s=35
